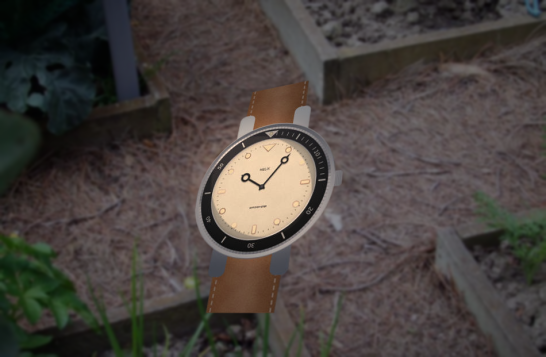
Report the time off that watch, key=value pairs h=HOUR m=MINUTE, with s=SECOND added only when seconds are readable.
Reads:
h=10 m=6
